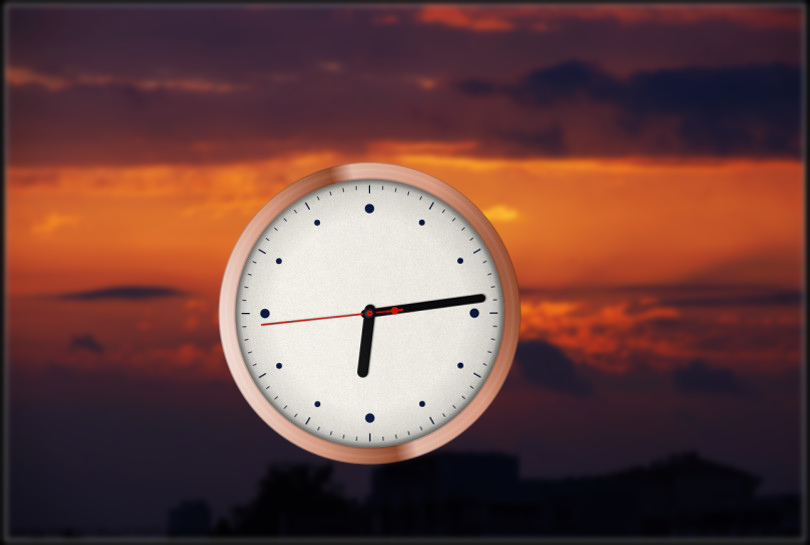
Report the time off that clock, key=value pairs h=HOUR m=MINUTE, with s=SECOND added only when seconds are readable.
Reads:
h=6 m=13 s=44
